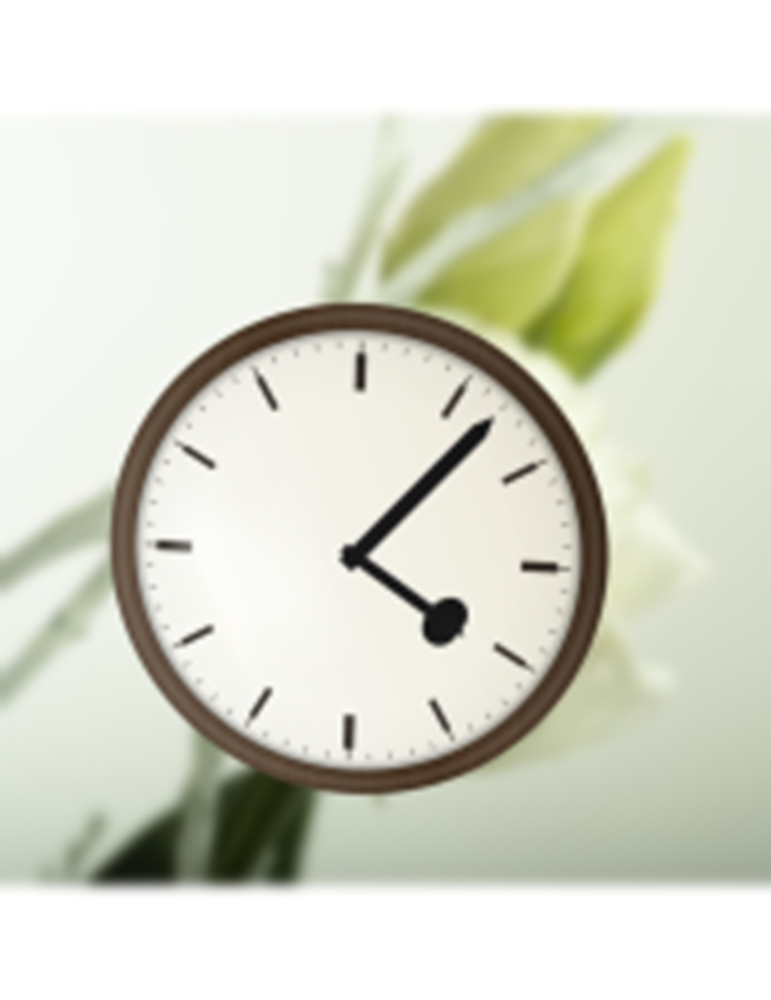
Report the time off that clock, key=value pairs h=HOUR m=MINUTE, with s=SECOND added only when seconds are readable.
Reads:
h=4 m=7
